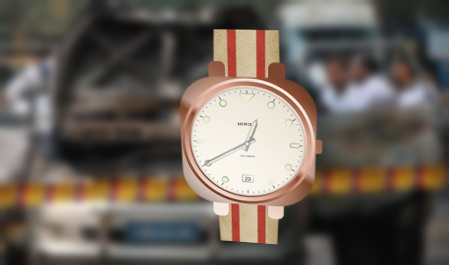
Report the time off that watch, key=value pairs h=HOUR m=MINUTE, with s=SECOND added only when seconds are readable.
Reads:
h=12 m=40
